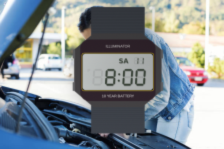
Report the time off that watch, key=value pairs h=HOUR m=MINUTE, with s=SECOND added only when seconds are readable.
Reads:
h=8 m=0
